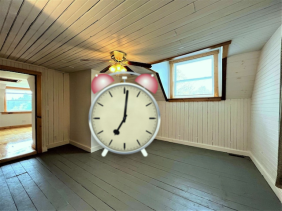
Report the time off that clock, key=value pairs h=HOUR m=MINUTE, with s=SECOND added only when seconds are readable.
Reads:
h=7 m=1
